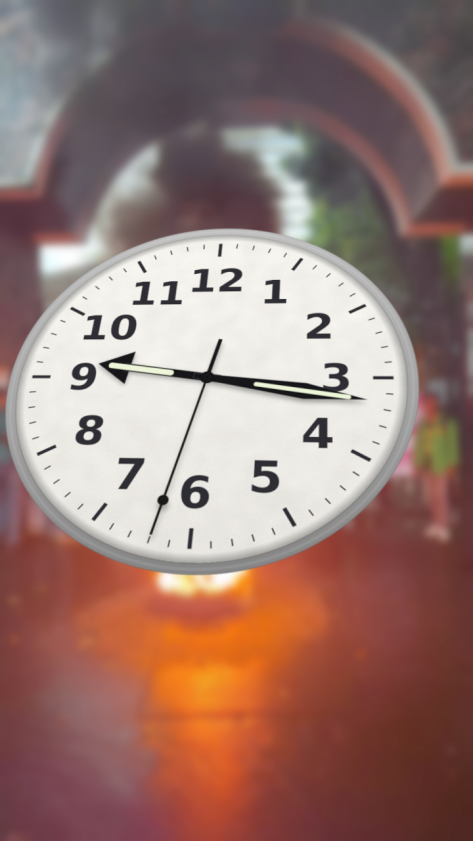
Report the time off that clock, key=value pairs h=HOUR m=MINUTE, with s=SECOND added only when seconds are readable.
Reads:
h=9 m=16 s=32
